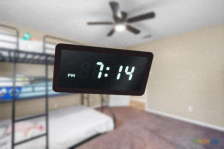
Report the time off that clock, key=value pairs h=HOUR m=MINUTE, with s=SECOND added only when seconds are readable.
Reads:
h=7 m=14
